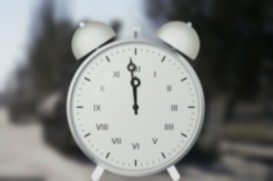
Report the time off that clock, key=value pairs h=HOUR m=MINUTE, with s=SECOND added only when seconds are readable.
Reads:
h=11 m=59
